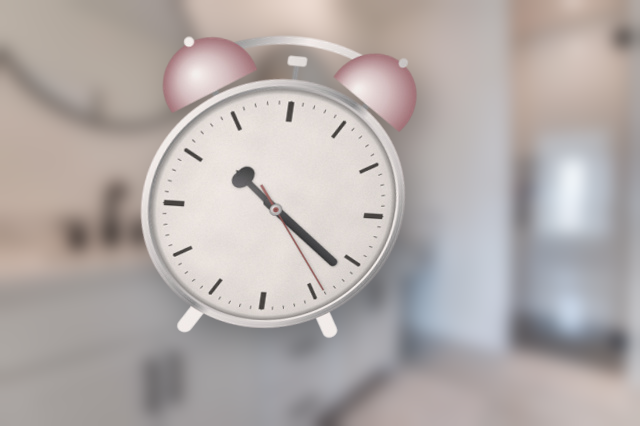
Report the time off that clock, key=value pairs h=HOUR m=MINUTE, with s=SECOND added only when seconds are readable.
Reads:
h=10 m=21 s=24
